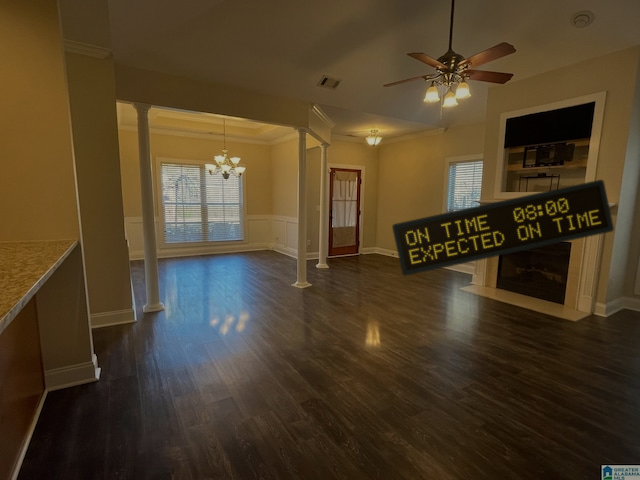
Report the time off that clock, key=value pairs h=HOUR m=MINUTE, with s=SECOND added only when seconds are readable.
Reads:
h=8 m=0
